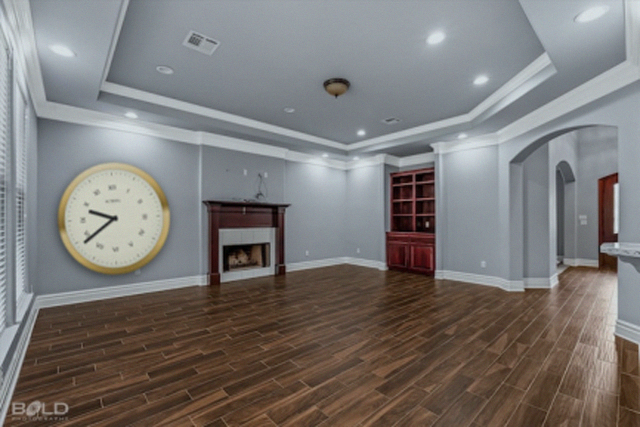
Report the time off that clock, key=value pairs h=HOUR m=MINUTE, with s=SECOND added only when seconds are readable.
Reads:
h=9 m=39
